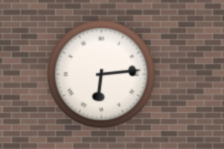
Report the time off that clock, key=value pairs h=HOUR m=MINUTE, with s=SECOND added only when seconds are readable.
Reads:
h=6 m=14
